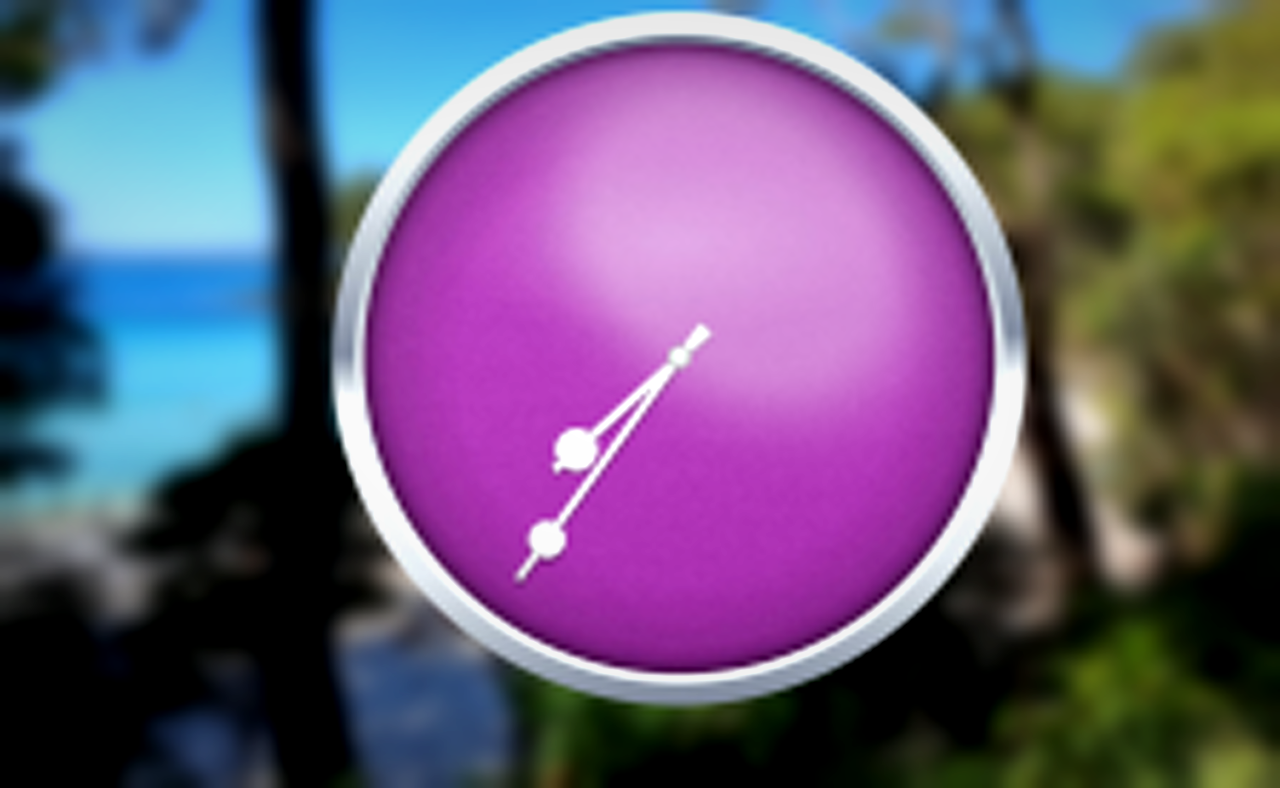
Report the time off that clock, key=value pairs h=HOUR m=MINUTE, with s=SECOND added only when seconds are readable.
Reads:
h=7 m=36
